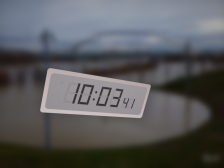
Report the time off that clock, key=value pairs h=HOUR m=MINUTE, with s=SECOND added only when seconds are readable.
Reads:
h=10 m=3 s=41
